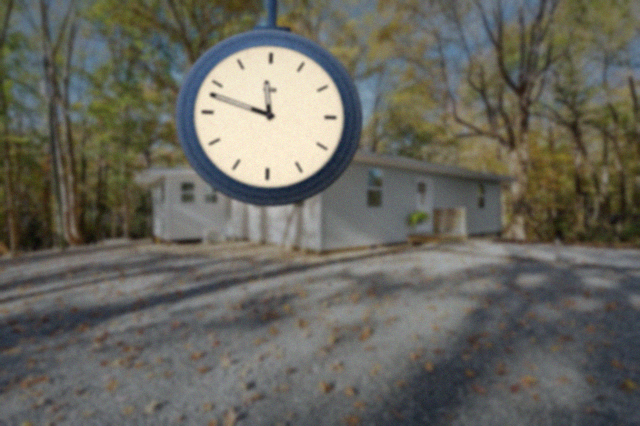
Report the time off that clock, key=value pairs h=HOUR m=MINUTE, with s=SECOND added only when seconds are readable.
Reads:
h=11 m=48
